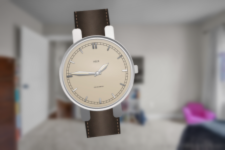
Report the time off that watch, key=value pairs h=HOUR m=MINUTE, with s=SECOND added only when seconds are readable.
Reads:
h=1 m=46
